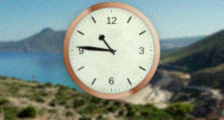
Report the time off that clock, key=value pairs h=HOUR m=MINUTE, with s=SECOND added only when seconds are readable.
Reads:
h=10 m=46
